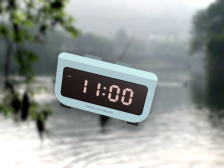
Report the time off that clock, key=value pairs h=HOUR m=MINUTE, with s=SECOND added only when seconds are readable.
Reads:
h=11 m=0
